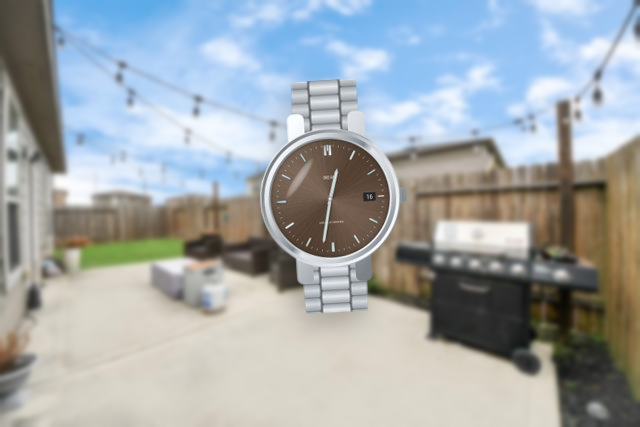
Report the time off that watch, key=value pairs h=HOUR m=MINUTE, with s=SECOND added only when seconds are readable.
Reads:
h=12 m=32
